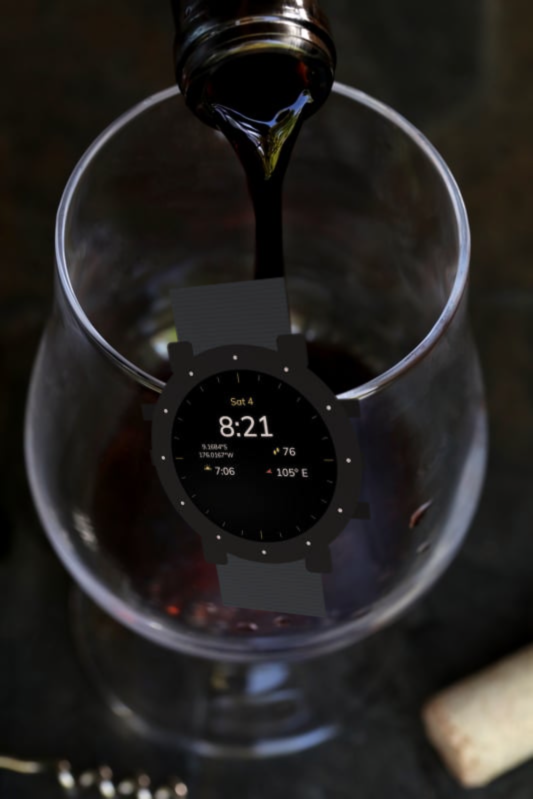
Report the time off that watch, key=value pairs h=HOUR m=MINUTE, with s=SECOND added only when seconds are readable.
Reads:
h=8 m=21
